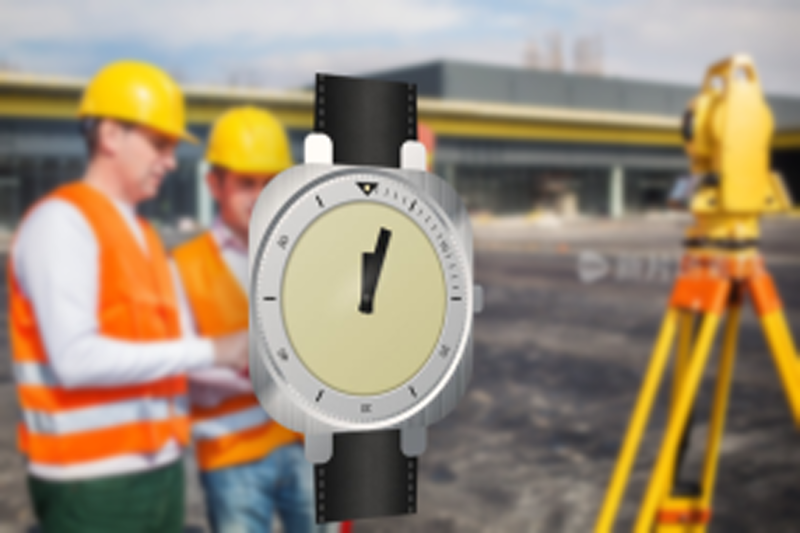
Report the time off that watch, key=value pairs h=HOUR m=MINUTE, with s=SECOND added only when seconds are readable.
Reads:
h=12 m=3
